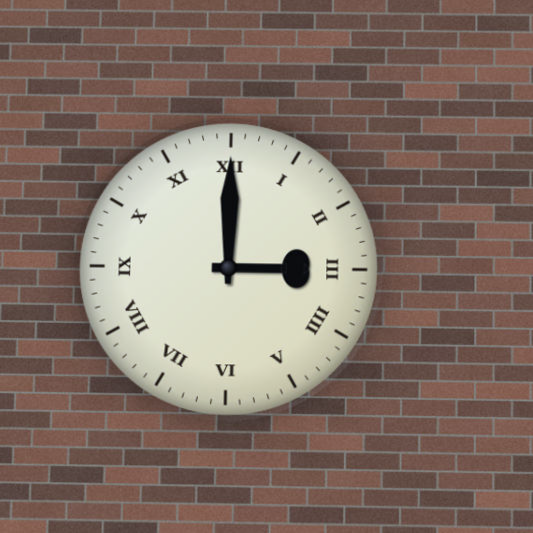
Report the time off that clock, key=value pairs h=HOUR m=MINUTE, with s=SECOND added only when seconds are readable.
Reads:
h=3 m=0
